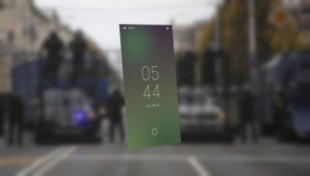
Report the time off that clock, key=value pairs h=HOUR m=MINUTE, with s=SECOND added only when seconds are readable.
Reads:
h=5 m=44
